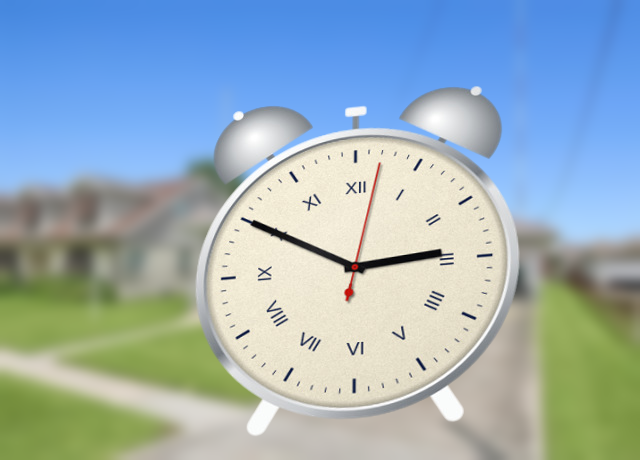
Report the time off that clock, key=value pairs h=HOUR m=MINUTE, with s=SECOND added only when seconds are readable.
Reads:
h=2 m=50 s=2
